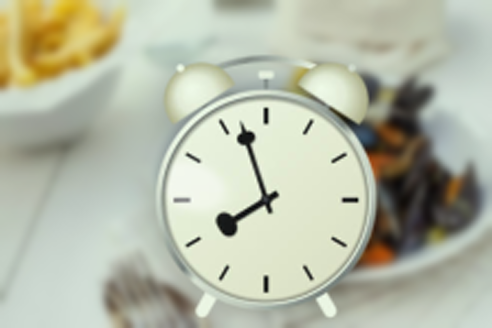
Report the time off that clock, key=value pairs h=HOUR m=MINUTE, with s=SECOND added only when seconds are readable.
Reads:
h=7 m=57
